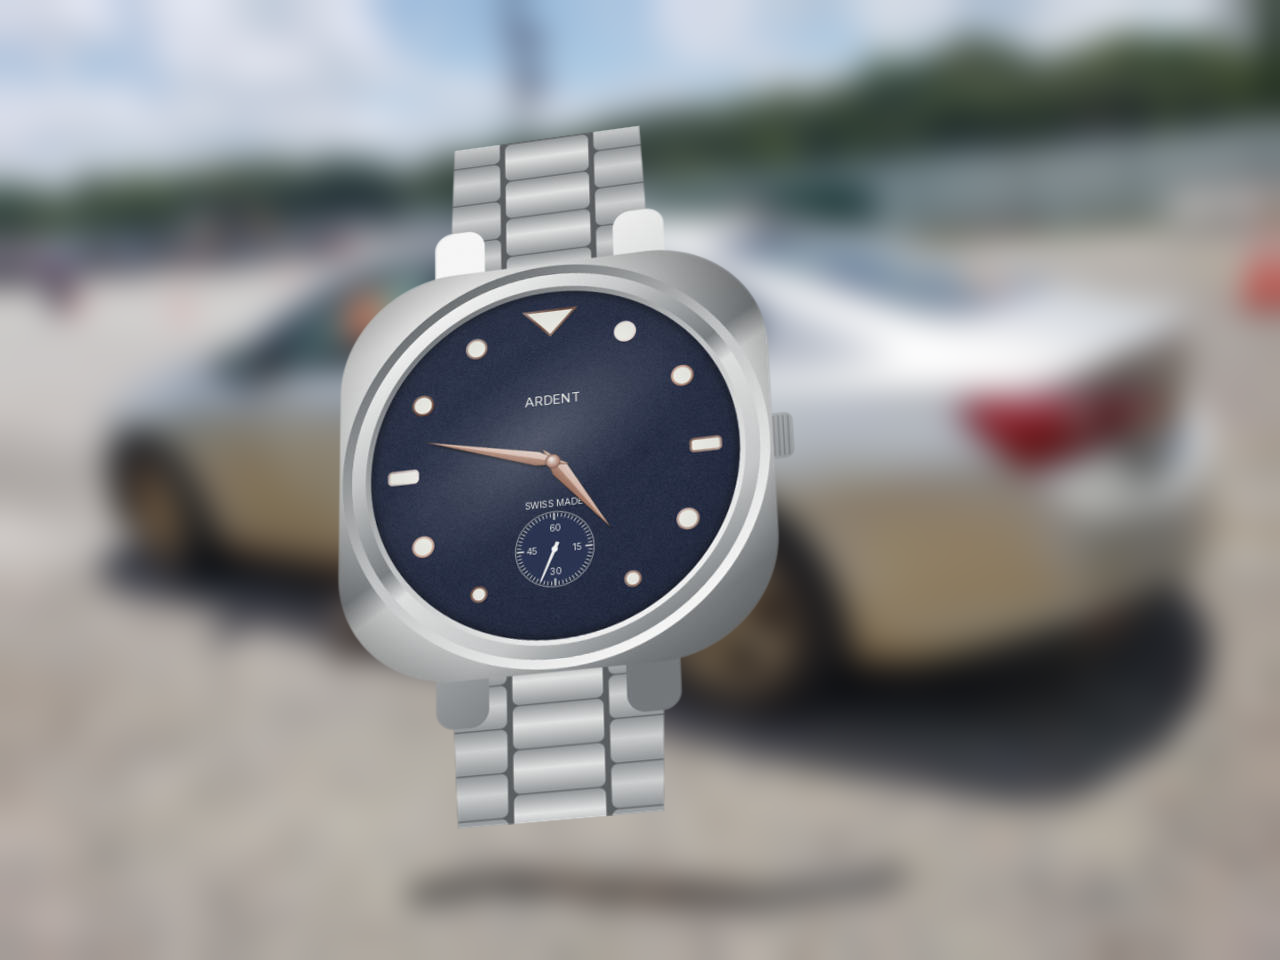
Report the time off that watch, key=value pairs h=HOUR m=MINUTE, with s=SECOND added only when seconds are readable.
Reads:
h=4 m=47 s=34
